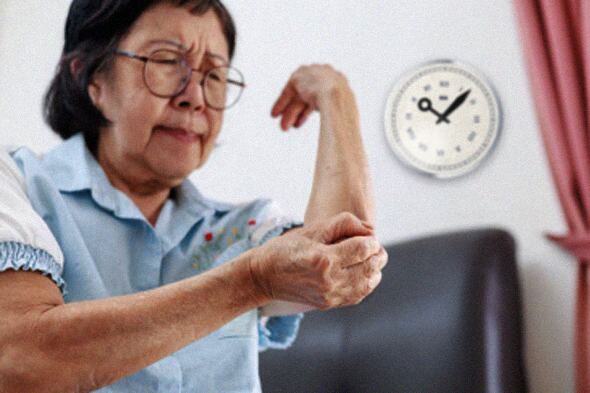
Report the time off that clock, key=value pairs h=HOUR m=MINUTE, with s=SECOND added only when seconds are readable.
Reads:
h=10 m=7
